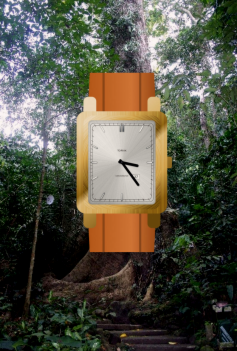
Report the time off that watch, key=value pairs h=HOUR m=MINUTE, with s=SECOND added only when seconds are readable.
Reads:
h=3 m=24
